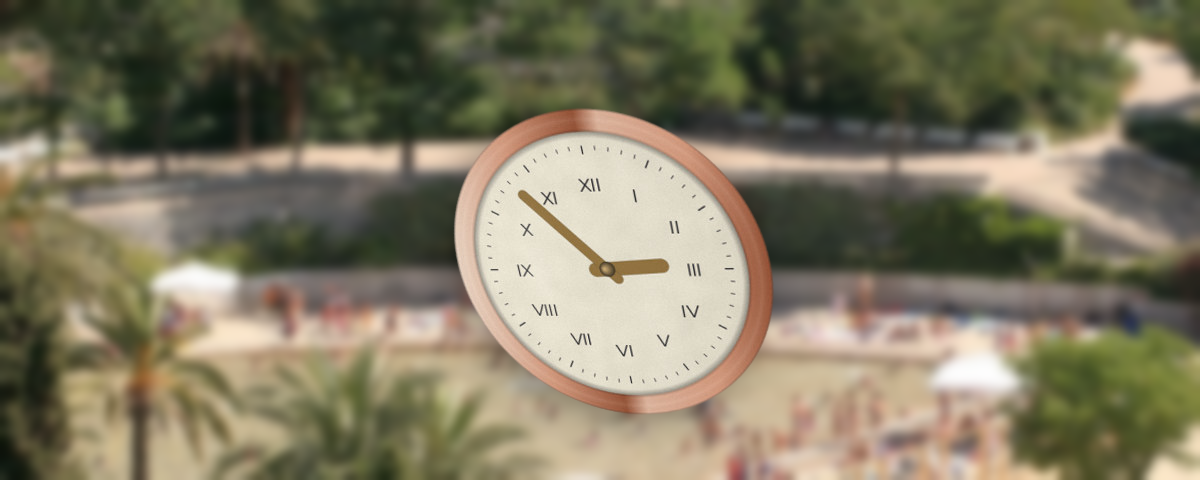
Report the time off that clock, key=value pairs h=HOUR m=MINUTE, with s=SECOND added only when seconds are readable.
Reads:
h=2 m=53
